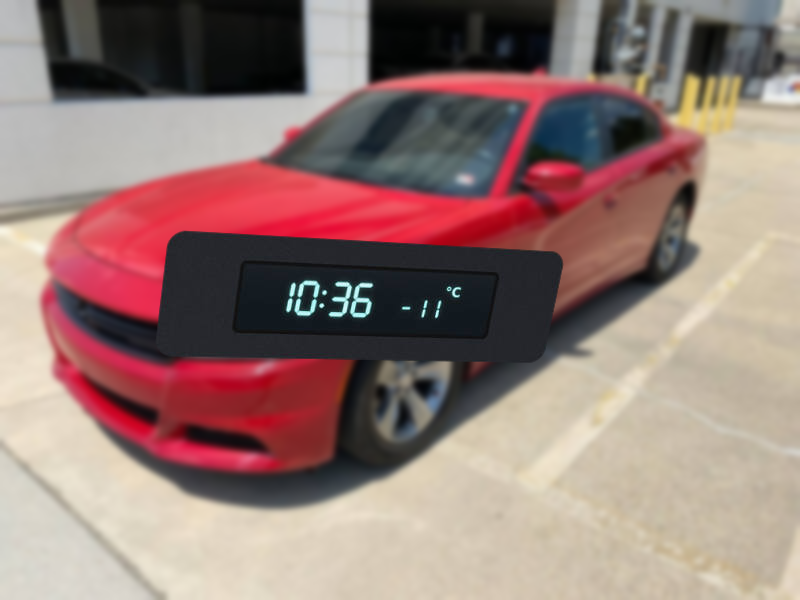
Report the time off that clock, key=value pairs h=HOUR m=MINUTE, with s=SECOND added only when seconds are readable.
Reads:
h=10 m=36
